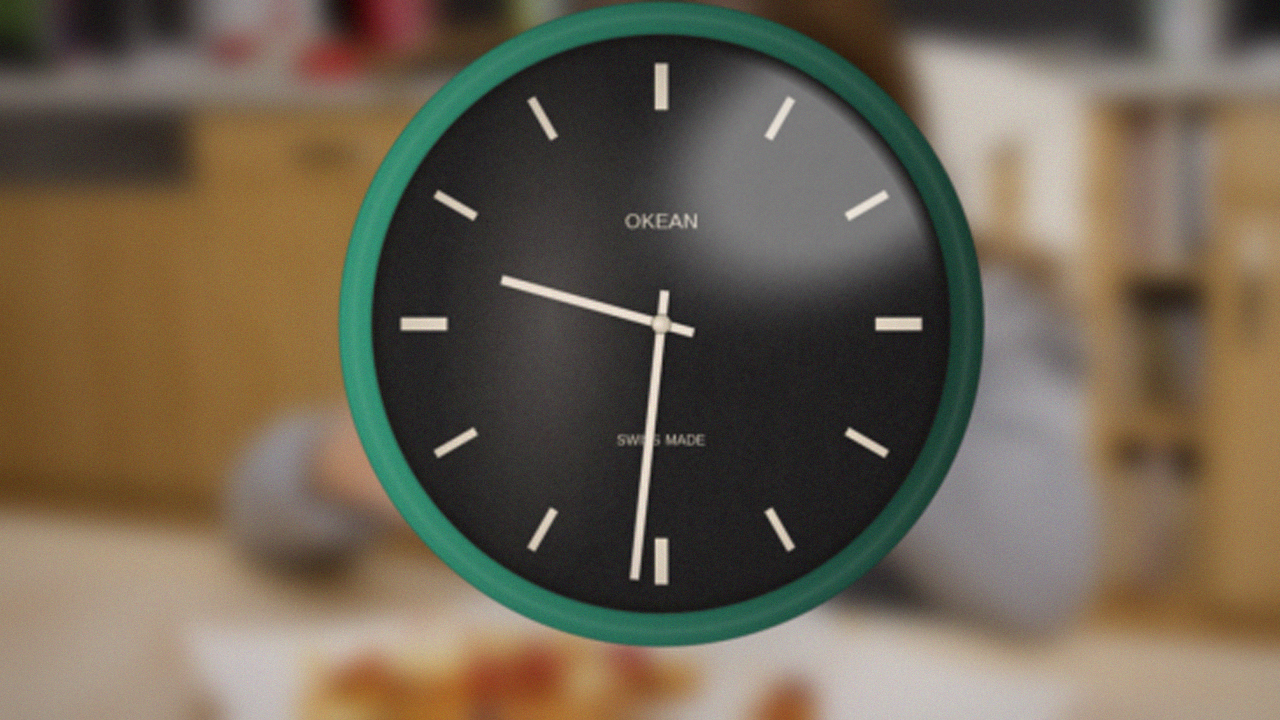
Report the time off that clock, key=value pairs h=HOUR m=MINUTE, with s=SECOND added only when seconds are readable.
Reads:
h=9 m=31
